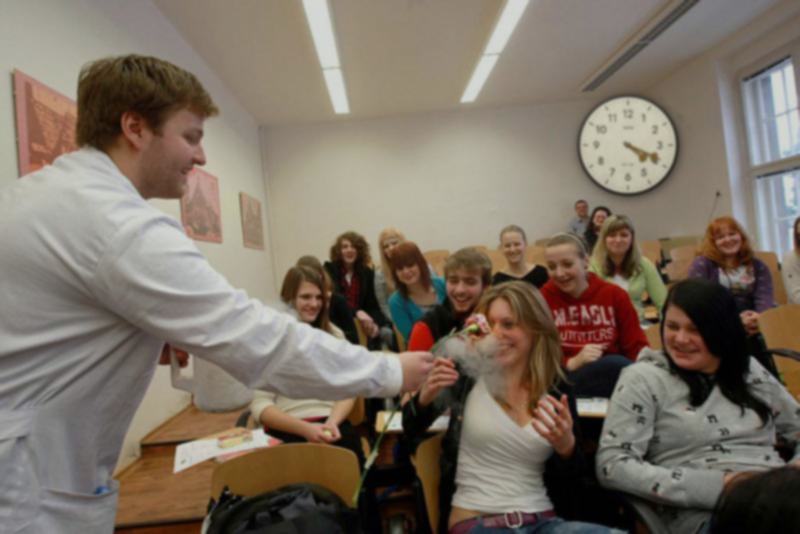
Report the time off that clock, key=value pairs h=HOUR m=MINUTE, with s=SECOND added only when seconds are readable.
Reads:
h=4 m=19
